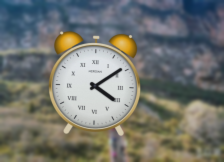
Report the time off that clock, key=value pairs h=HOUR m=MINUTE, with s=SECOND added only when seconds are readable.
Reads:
h=4 m=9
